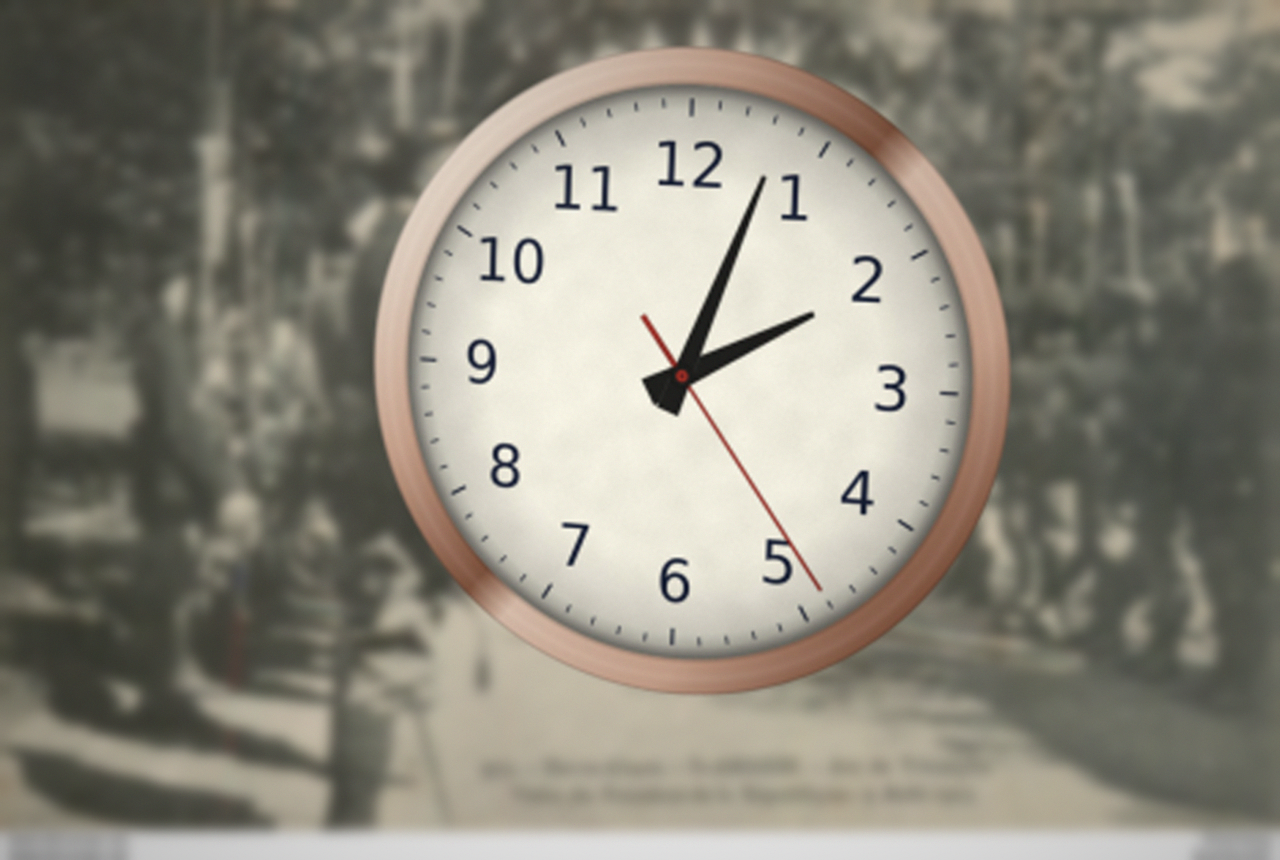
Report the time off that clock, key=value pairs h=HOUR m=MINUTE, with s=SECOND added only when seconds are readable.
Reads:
h=2 m=3 s=24
